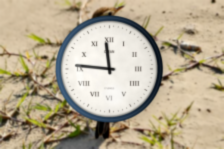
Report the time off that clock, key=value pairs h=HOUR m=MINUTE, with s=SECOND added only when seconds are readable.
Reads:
h=11 m=46
